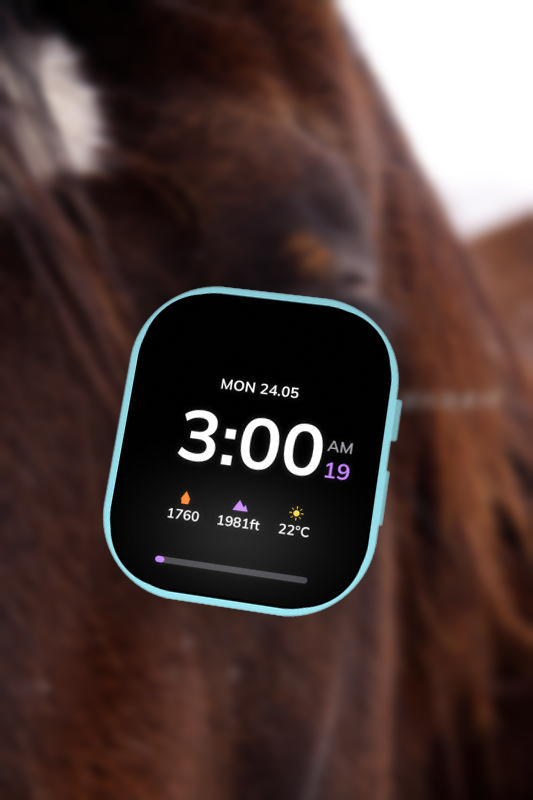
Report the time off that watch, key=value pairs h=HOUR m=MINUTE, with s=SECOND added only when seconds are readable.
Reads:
h=3 m=0 s=19
